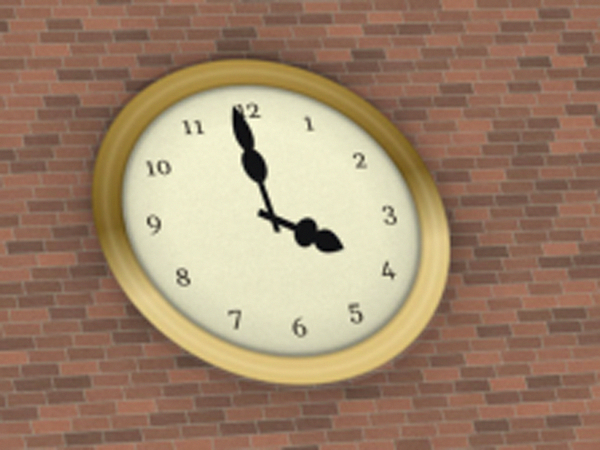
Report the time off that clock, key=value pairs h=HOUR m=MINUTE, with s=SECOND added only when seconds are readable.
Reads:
h=3 m=59
